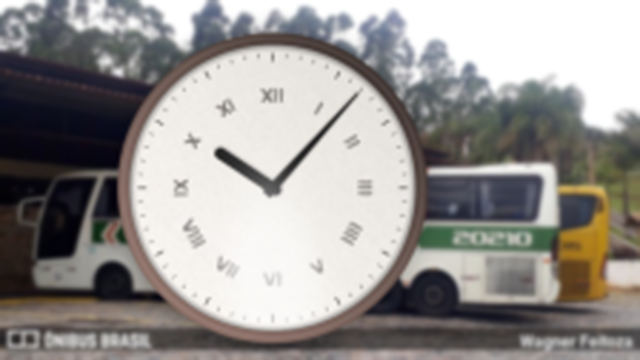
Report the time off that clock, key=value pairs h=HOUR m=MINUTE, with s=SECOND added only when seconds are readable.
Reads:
h=10 m=7
